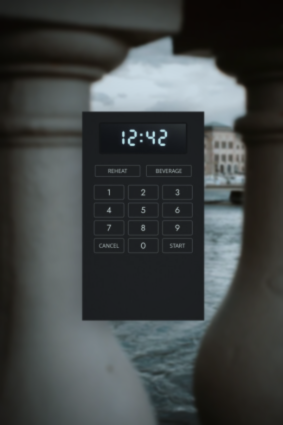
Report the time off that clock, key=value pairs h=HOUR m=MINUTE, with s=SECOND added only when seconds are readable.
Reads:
h=12 m=42
